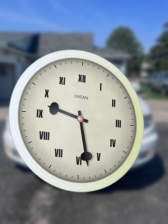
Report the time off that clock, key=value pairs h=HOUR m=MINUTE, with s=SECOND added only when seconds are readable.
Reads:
h=9 m=28
